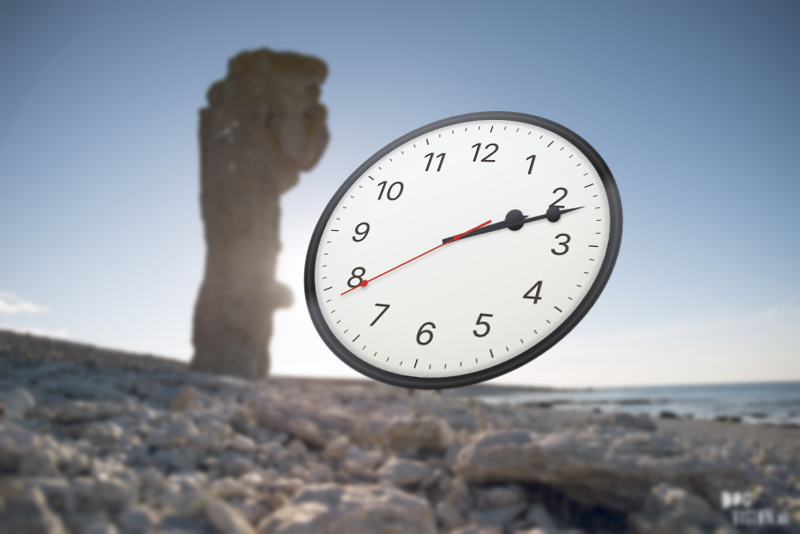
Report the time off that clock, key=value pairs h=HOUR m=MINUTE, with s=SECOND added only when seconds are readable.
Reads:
h=2 m=11 s=39
